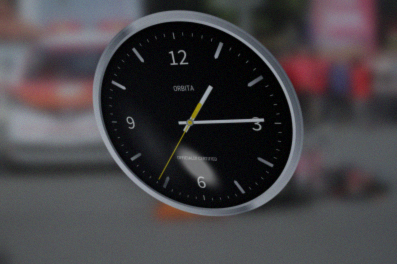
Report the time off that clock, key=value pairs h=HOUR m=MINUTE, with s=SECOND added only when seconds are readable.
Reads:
h=1 m=14 s=36
